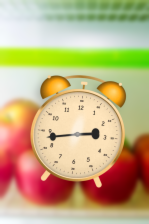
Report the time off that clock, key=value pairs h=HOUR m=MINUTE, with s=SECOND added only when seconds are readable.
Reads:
h=2 m=43
